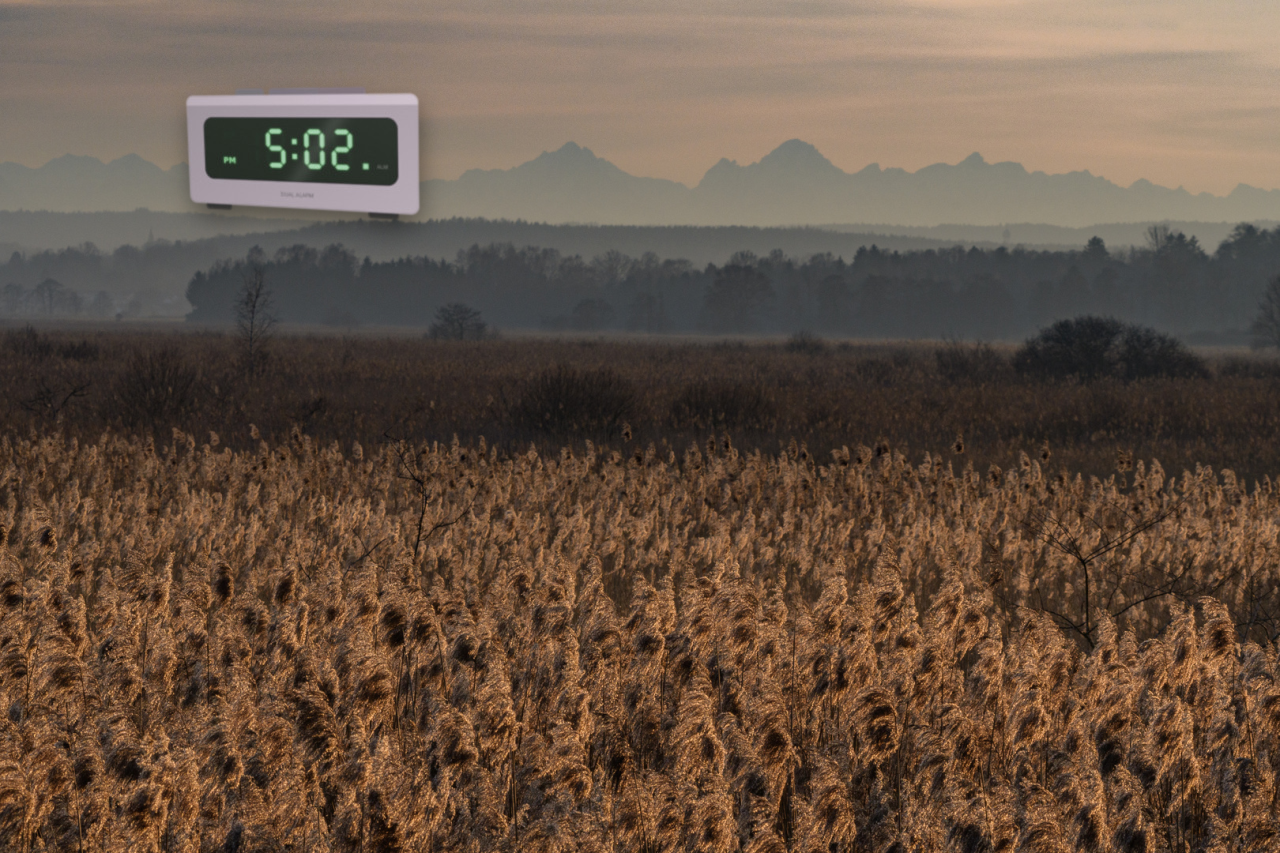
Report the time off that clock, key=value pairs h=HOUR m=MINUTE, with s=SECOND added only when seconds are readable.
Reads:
h=5 m=2
